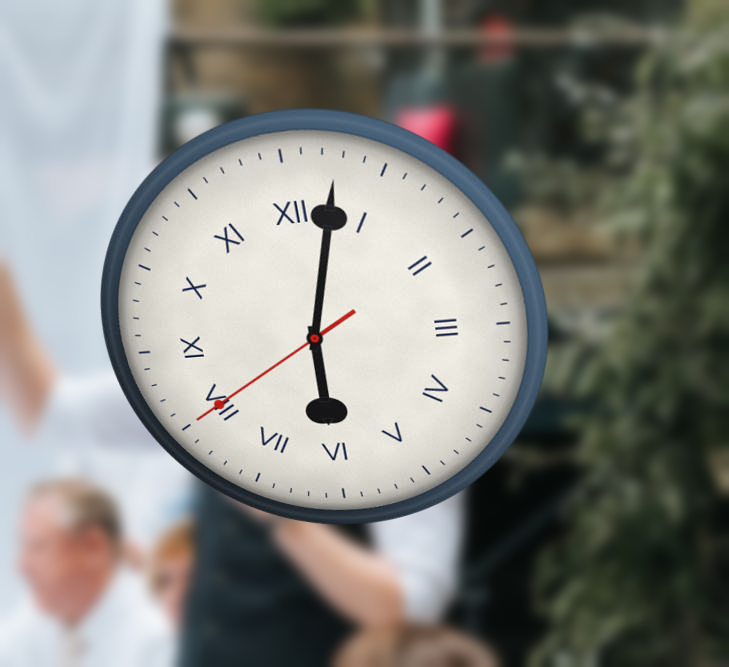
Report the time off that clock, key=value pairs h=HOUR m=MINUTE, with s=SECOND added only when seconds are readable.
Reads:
h=6 m=2 s=40
